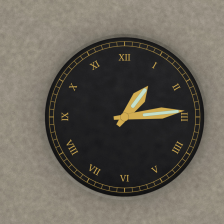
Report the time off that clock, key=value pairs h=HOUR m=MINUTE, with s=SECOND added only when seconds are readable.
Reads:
h=1 m=14
